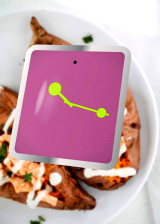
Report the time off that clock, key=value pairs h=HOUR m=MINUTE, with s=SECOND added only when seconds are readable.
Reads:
h=10 m=17
